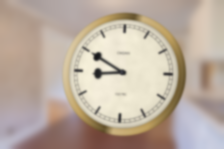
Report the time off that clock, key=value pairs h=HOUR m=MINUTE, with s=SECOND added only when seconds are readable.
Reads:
h=8 m=50
